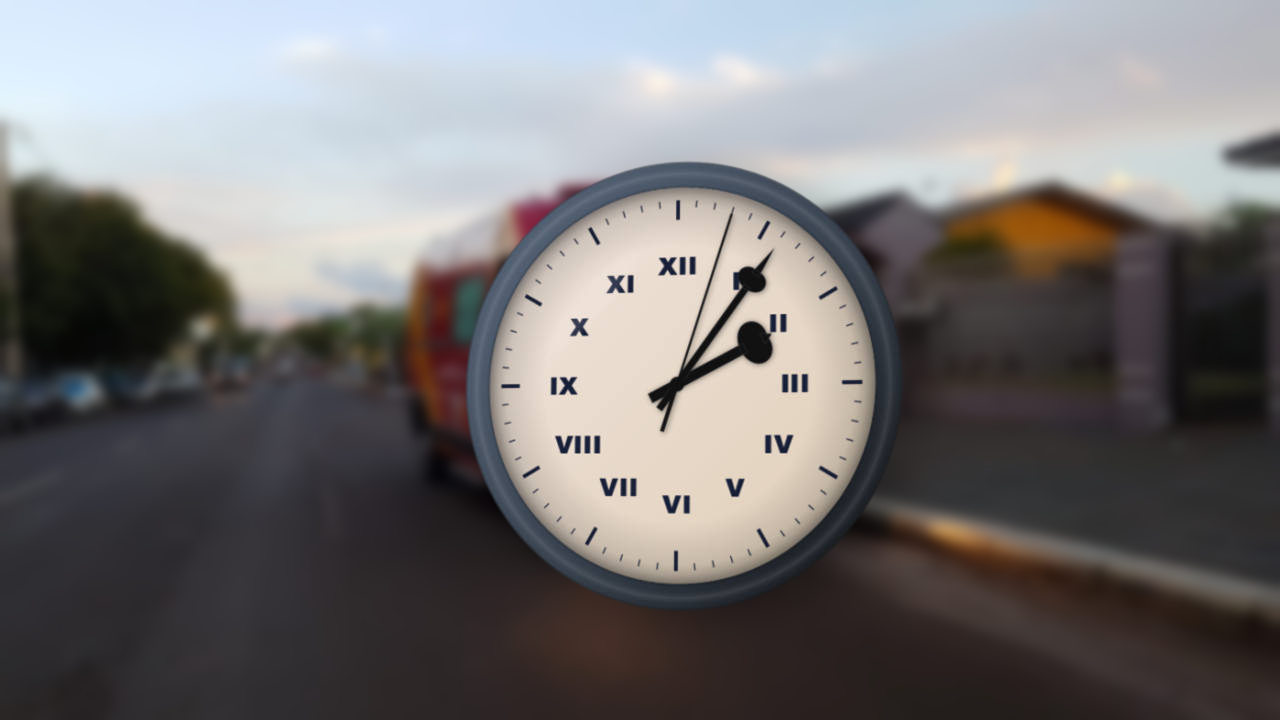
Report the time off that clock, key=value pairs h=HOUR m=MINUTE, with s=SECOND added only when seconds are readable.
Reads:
h=2 m=6 s=3
